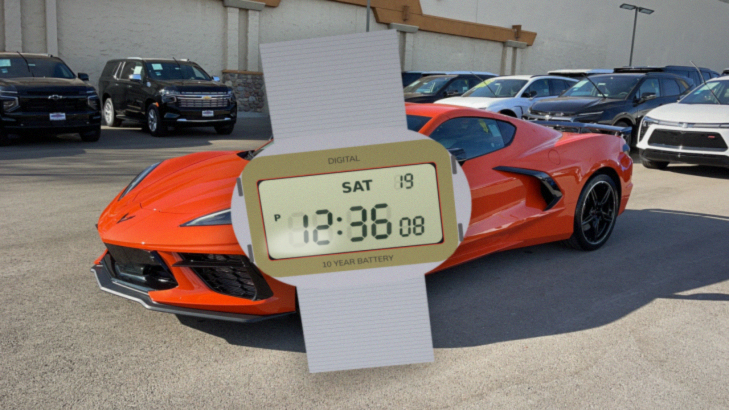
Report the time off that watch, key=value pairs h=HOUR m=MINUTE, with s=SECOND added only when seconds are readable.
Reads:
h=12 m=36 s=8
